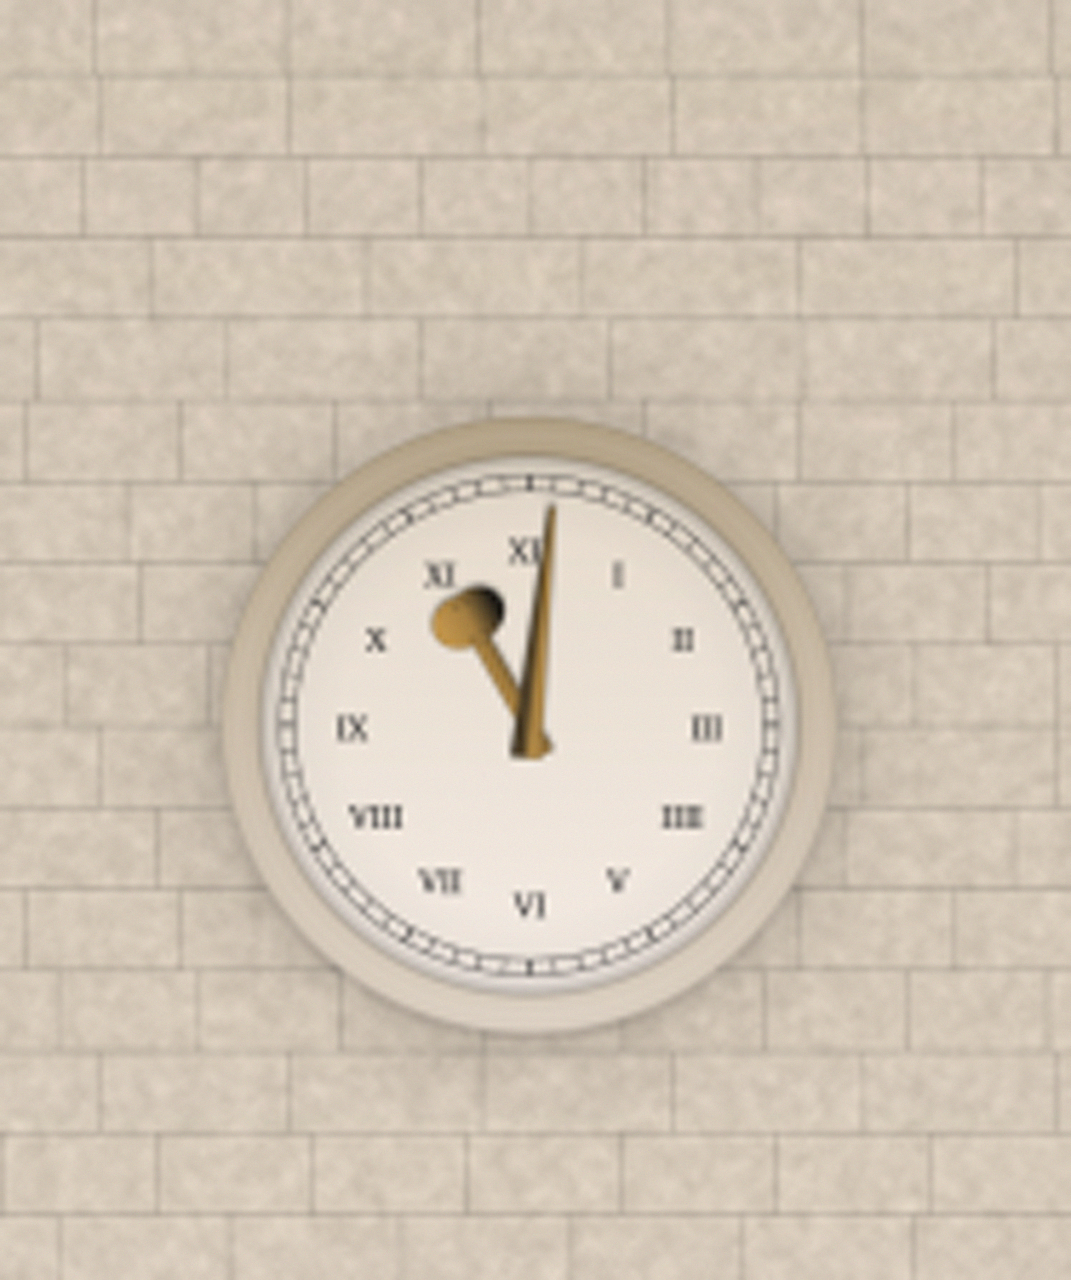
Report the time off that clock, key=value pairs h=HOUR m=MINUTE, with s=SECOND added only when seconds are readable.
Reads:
h=11 m=1
